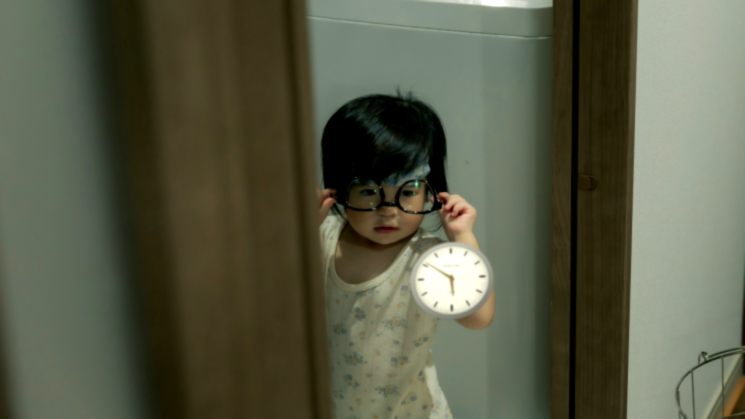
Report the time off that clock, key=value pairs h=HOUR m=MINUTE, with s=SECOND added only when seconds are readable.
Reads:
h=5 m=51
